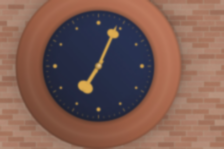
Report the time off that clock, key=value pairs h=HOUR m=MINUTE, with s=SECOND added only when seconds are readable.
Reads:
h=7 m=4
